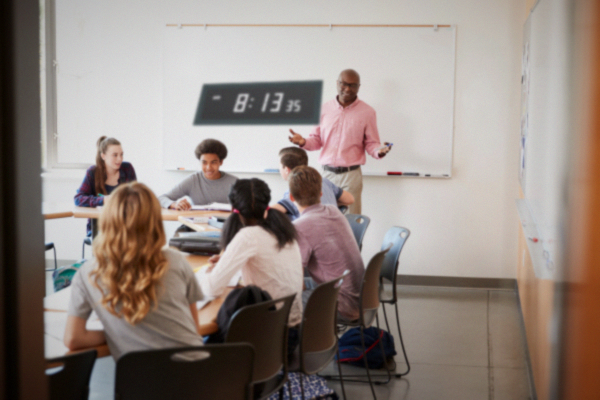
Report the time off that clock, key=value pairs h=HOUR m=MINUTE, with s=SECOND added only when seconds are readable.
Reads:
h=8 m=13
